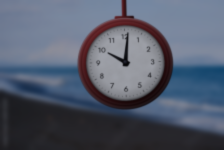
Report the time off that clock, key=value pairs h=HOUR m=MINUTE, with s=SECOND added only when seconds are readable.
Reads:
h=10 m=1
